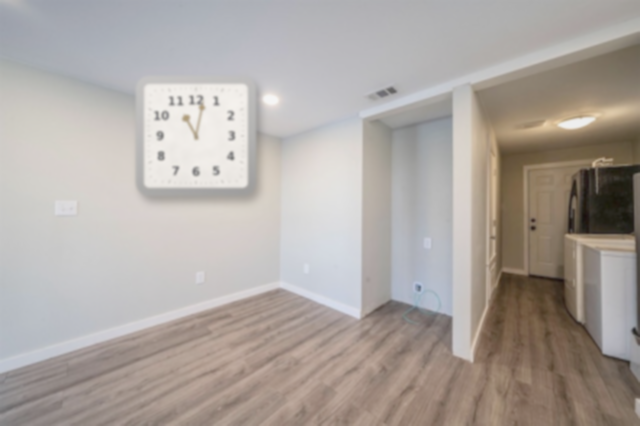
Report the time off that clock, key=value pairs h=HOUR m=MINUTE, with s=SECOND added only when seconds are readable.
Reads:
h=11 m=2
